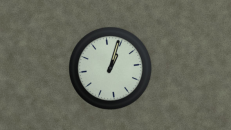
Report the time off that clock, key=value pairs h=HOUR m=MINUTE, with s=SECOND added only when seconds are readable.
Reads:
h=1 m=4
